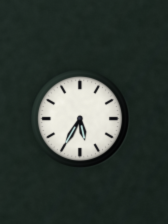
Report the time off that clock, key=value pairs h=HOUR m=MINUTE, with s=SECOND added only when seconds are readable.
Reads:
h=5 m=35
